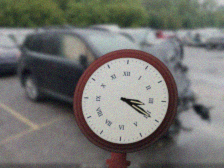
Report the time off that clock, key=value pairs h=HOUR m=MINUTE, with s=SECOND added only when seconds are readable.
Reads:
h=3 m=20
